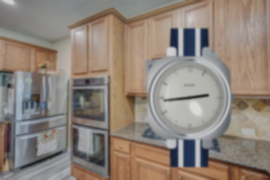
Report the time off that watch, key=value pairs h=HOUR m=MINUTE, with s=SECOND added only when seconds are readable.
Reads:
h=2 m=44
